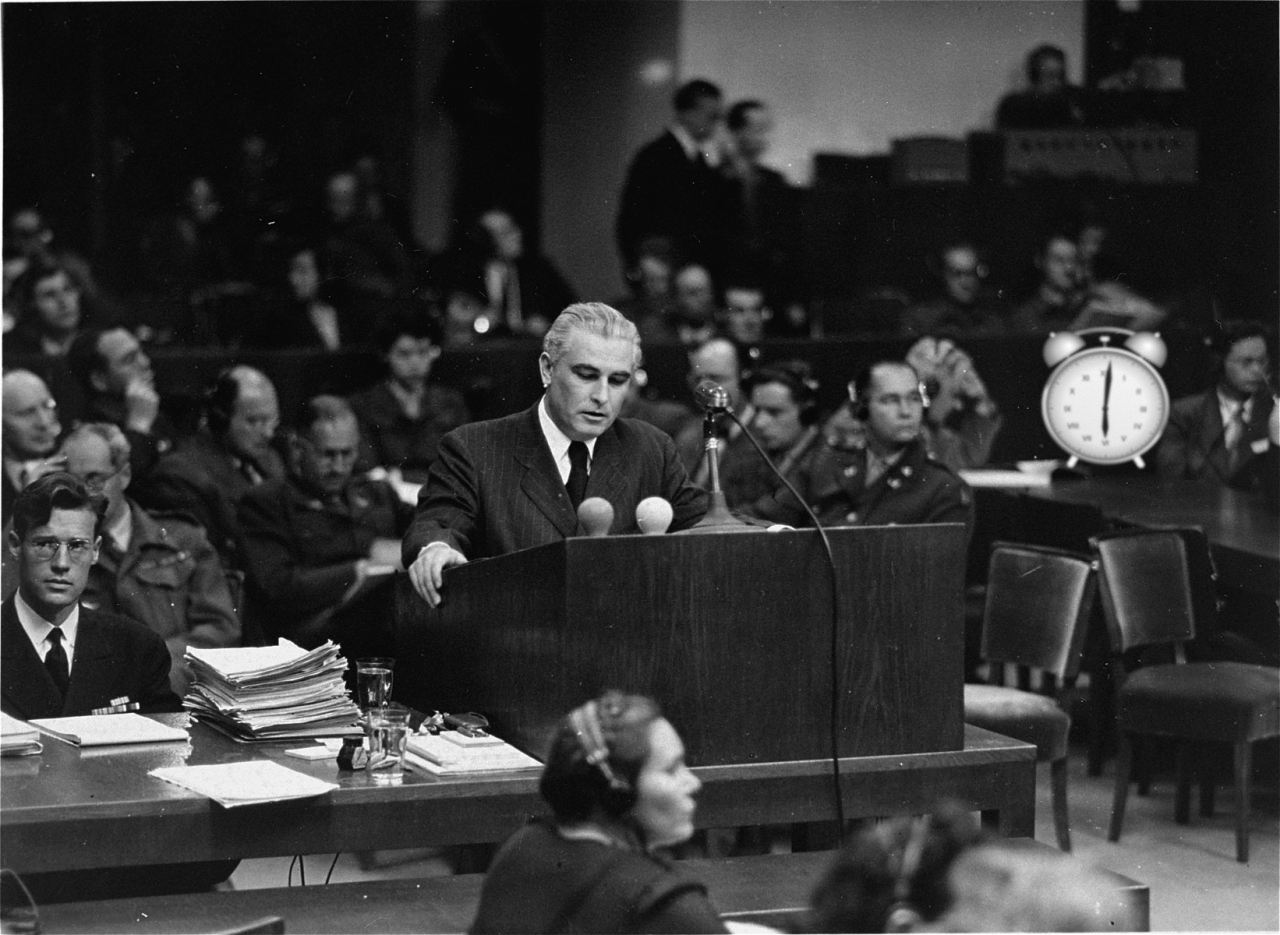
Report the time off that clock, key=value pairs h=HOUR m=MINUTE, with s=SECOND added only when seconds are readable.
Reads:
h=6 m=1
